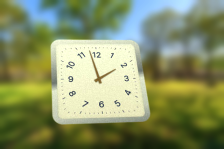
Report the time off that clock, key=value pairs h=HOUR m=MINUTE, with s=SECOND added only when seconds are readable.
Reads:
h=1 m=58
